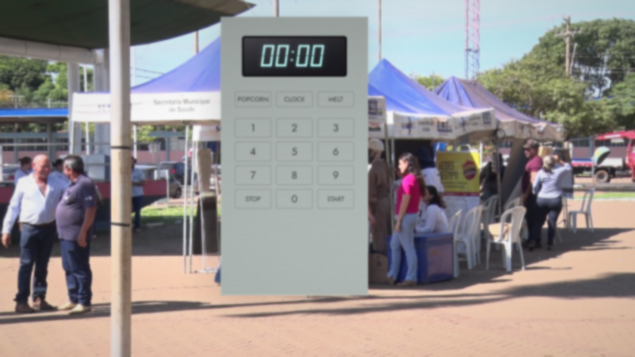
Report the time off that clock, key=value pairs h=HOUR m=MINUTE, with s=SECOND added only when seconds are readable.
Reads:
h=0 m=0
